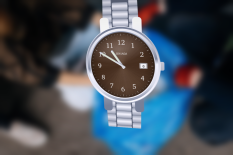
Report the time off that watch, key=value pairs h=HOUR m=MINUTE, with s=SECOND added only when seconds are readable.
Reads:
h=10 m=50
